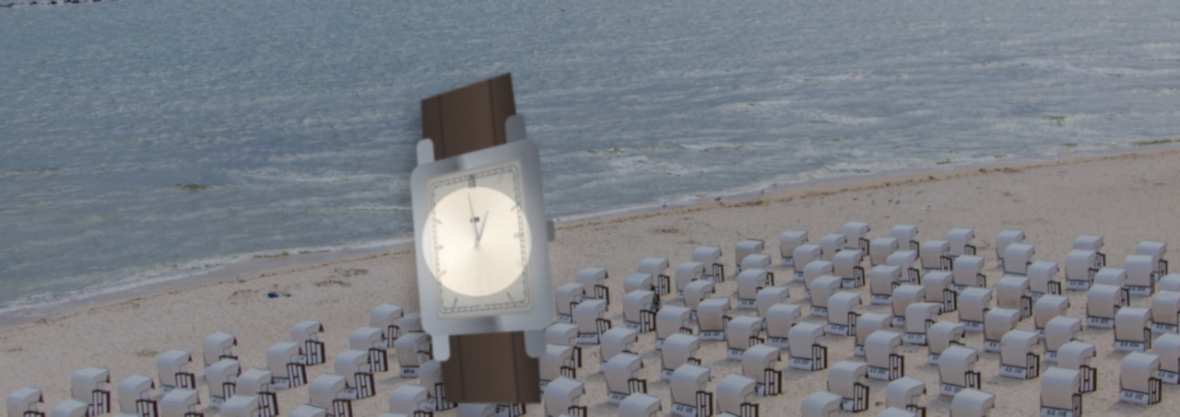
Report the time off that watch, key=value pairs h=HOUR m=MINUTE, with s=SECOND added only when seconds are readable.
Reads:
h=12 m=59
